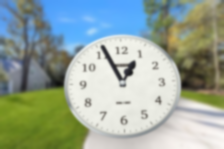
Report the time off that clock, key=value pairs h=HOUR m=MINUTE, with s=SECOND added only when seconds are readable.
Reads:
h=12 m=56
